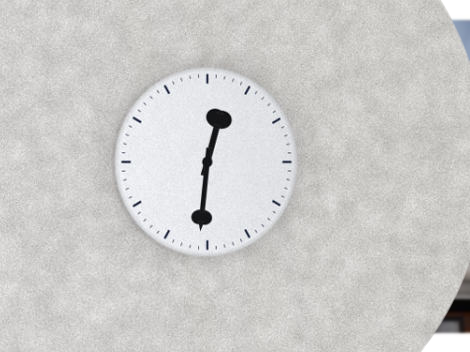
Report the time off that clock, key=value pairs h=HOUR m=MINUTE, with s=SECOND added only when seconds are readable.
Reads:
h=12 m=31
